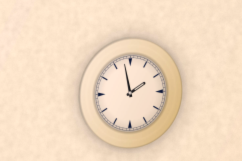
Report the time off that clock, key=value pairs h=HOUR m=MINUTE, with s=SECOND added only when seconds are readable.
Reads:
h=1 m=58
